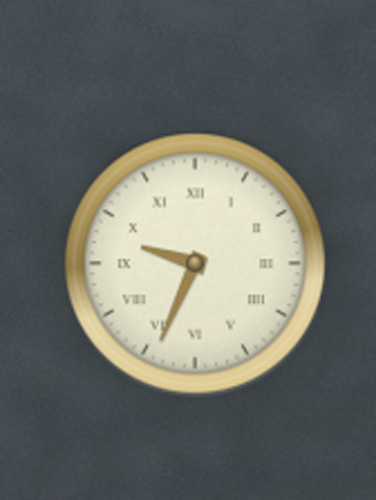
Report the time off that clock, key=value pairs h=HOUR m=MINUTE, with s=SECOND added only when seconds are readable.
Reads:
h=9 m=34
